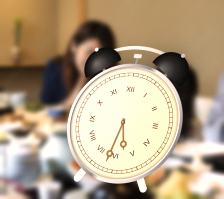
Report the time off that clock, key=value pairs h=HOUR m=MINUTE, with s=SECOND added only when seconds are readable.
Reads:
h=5 m=32
